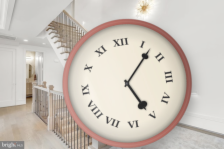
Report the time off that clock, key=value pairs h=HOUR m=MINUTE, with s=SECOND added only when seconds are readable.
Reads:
h=5 m=7
